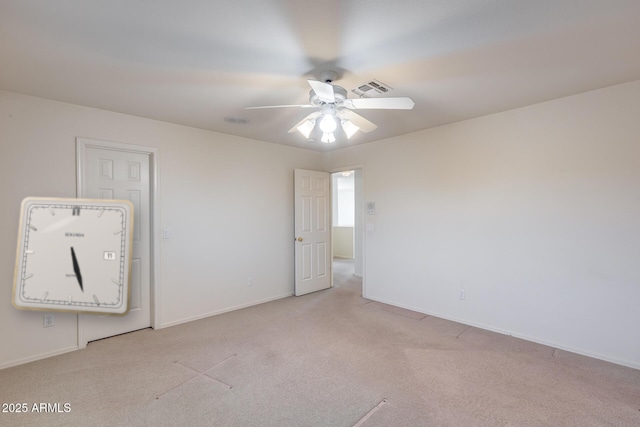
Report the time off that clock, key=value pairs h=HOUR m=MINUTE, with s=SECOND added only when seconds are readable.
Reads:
h=5 m=27
